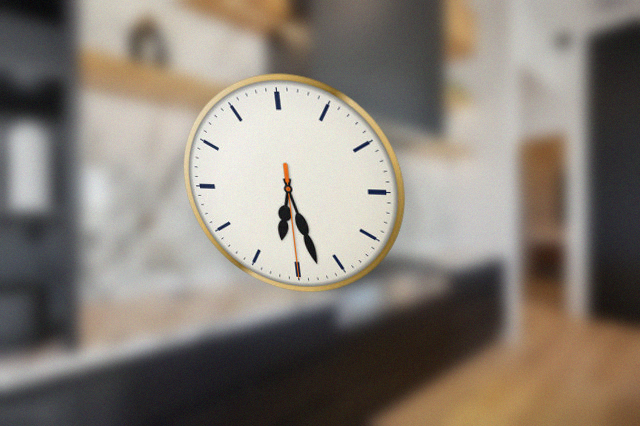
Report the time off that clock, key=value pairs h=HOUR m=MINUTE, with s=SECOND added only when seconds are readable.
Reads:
h=6 m=27 s=30
